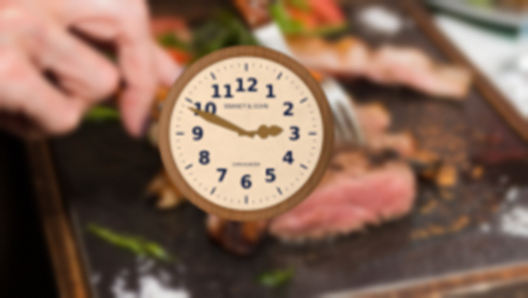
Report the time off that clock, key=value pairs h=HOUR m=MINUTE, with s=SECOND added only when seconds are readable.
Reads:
h=2 m=49
